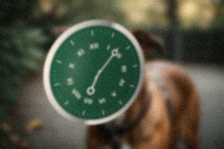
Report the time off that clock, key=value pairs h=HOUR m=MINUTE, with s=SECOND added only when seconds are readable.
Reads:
h=7 m=8
